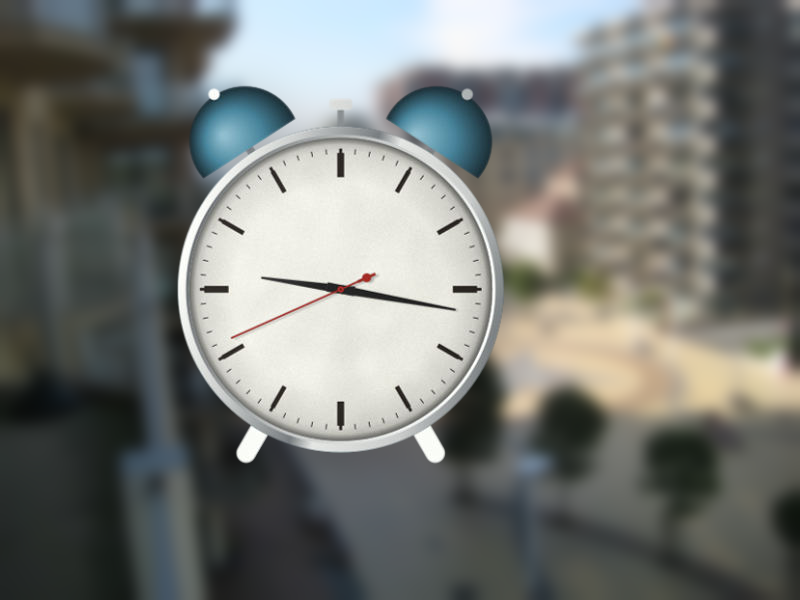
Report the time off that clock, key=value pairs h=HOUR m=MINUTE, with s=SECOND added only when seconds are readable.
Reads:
h=9 m=16 s=41
